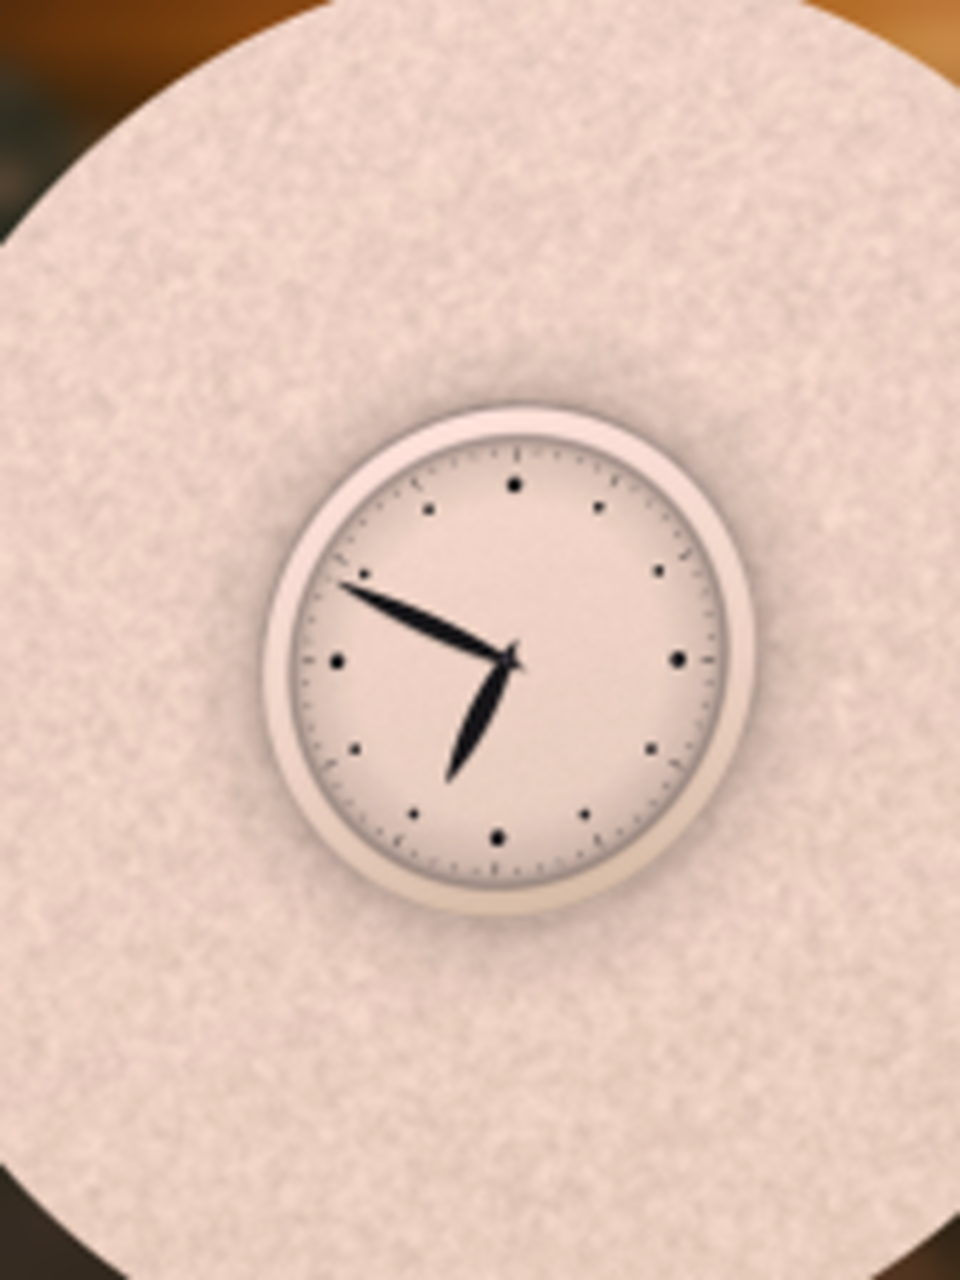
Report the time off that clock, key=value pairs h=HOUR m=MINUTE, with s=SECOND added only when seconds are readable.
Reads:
h=6 m=49
